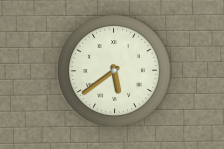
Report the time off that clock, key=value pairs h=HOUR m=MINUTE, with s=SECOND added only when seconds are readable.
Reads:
h=5 m=39
